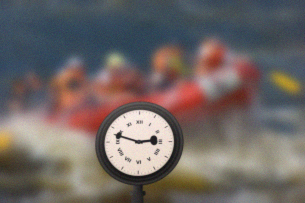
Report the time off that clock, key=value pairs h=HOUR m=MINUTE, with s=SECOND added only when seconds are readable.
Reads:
h=2 m=48
